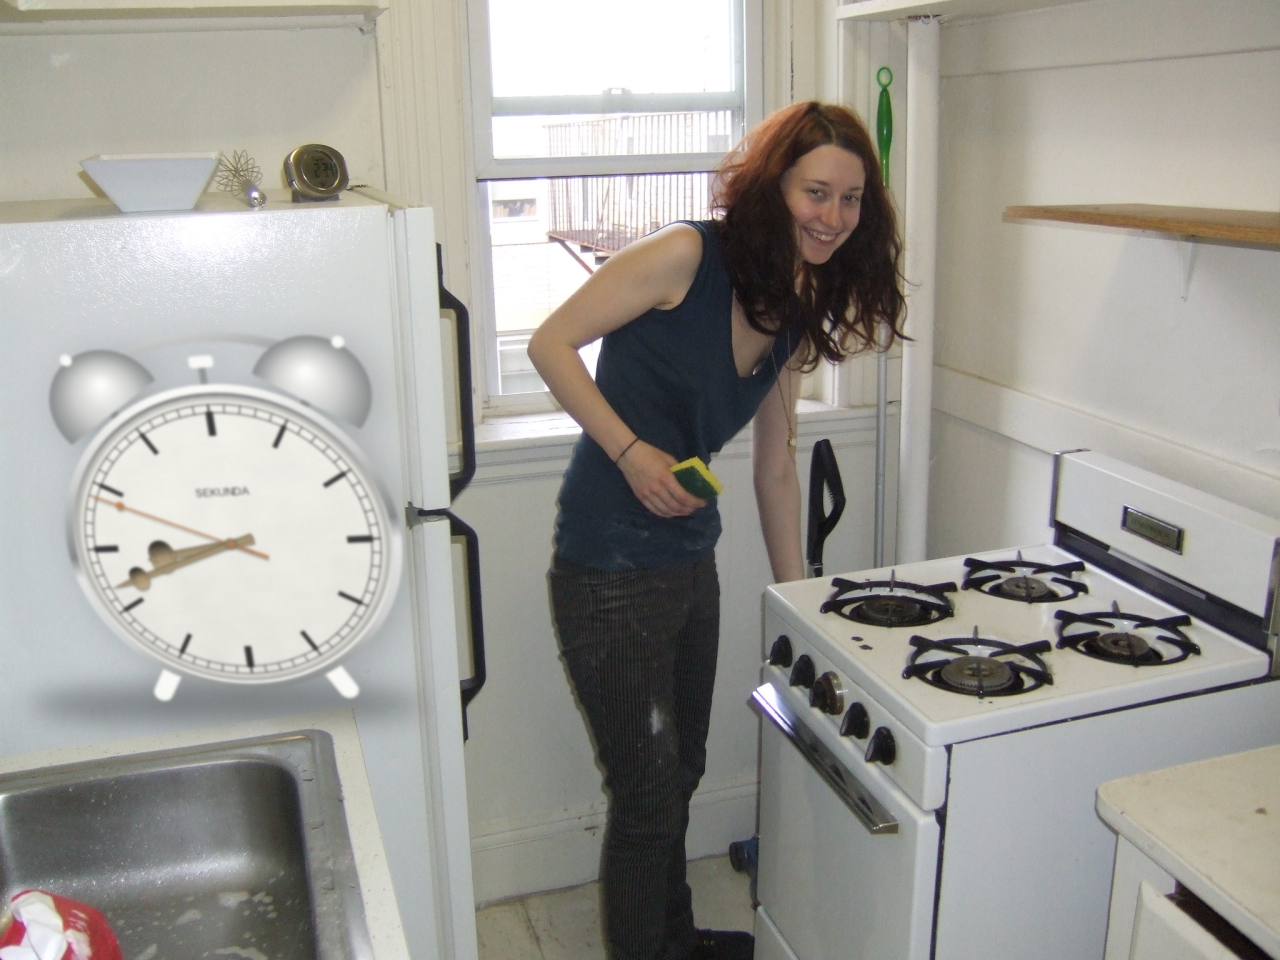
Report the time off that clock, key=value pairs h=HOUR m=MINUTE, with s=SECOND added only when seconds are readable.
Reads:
h=8 m=41 s=49
